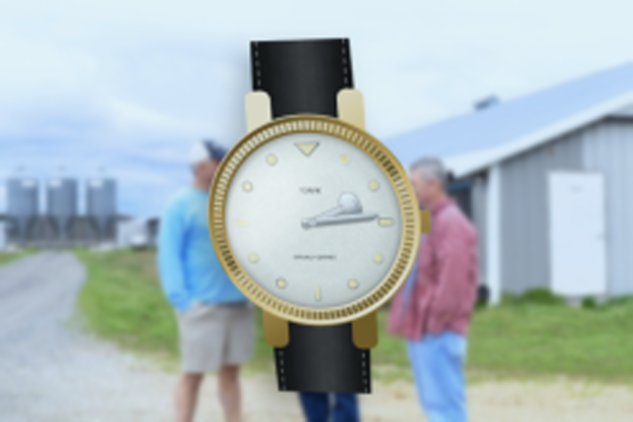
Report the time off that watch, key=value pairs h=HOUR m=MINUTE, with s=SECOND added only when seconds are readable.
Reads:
h=2 m=14
